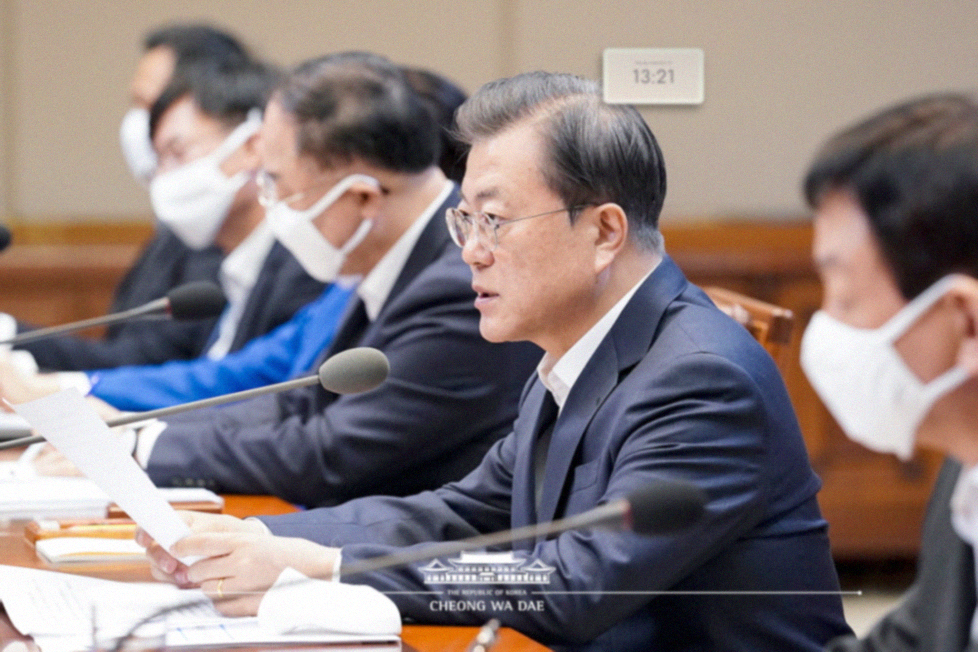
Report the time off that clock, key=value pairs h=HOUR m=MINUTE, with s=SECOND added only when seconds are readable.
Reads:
h=13 m=21
